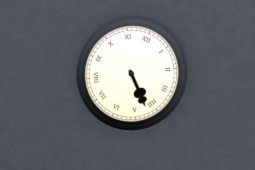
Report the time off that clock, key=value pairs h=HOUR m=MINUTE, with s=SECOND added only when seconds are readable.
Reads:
h=4 m=22
